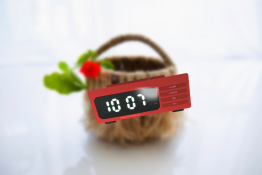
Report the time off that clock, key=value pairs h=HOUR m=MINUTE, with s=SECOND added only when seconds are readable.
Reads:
h=10 m=7
